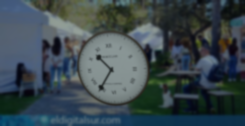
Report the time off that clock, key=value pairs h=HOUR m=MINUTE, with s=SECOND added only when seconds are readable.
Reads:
h=10 m=36
